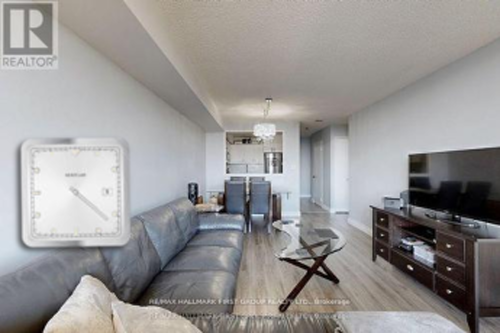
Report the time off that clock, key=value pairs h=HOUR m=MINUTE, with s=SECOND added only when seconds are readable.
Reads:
h=4 m=22
